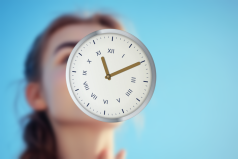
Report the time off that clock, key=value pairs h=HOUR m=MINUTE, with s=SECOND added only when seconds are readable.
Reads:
h=11 m=10
